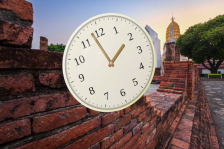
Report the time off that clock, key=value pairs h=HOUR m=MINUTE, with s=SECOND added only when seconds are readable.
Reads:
h=1 m=58
